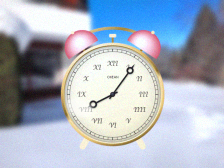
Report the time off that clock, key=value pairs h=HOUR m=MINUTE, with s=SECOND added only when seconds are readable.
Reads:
h=8 m=6
